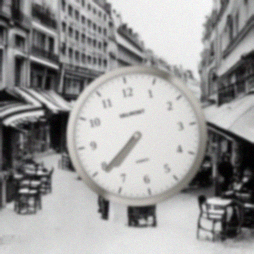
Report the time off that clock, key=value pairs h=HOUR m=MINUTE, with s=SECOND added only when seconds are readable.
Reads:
h=7 m=39
